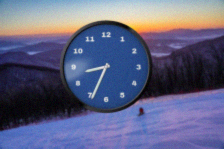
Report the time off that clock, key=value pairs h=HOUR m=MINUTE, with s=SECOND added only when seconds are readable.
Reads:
h=8 m=34
